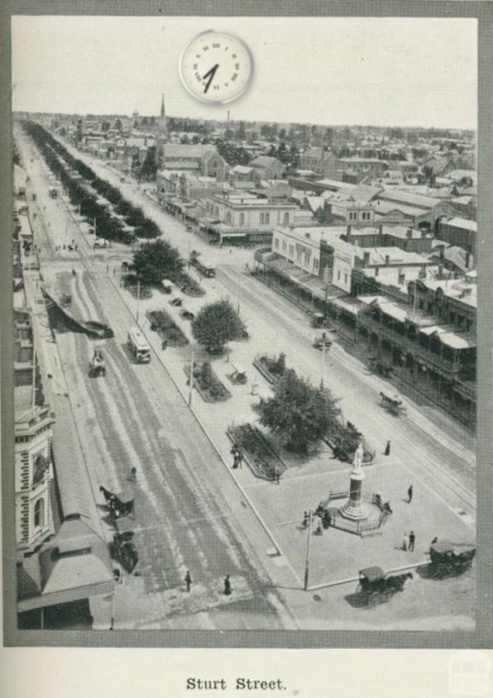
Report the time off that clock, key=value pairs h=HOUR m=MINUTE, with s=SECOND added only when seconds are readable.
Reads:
h=7 m=34
